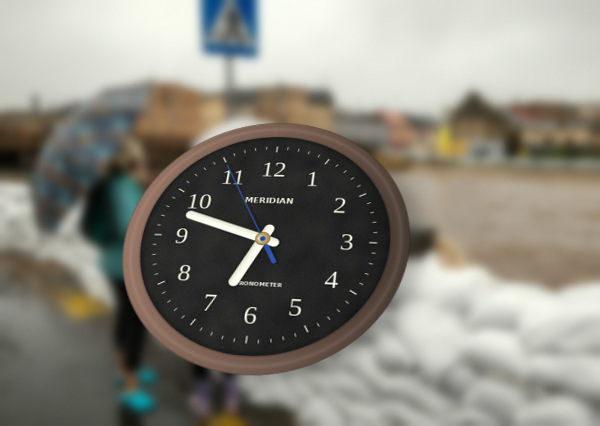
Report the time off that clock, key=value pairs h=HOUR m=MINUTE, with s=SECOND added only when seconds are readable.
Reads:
h=6 m=47 s=55
